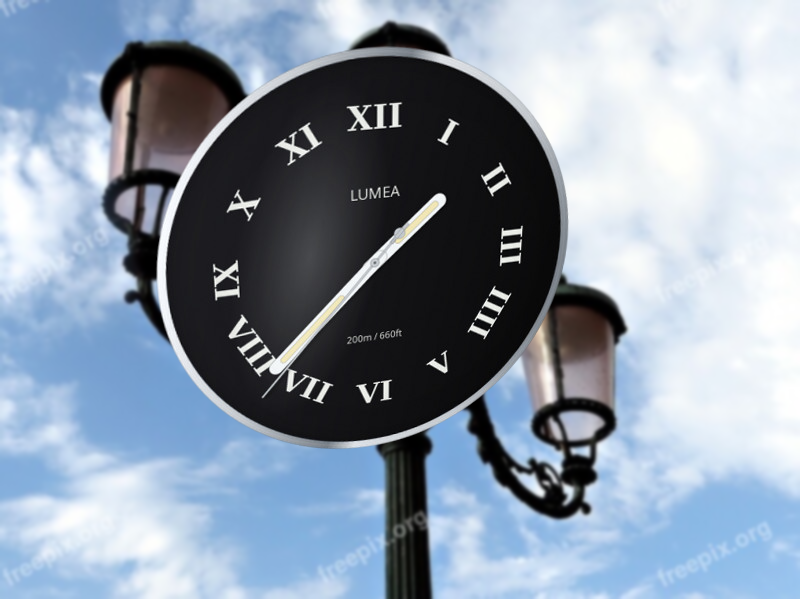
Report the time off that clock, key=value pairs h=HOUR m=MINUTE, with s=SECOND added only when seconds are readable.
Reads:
h=1 m=37 s=37
